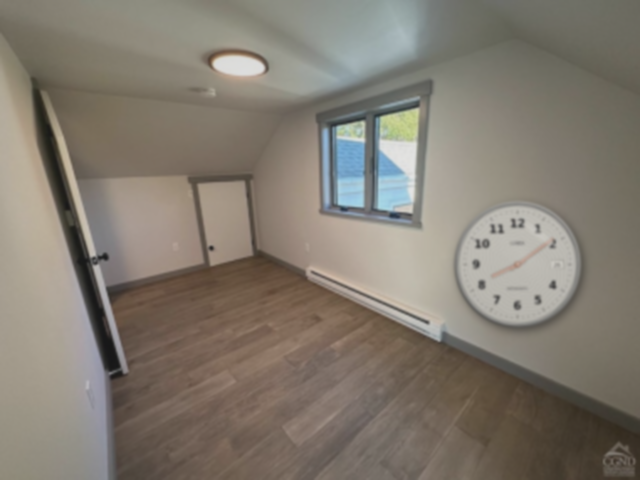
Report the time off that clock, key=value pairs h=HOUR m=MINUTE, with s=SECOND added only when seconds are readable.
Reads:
h=8 m=9
